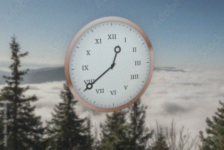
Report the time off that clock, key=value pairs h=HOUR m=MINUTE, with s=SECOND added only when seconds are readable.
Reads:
h=12 m=39
